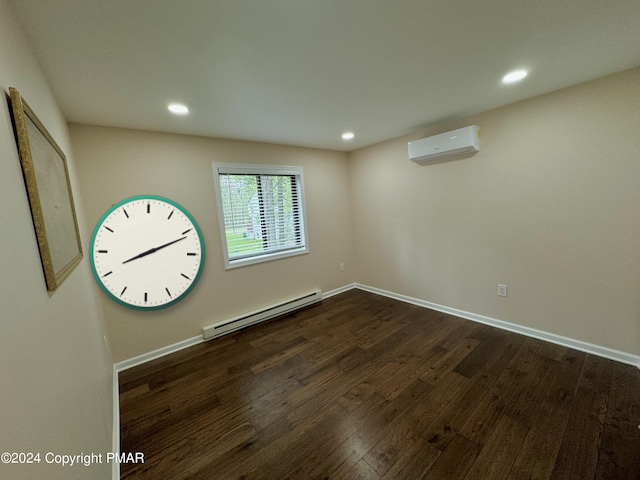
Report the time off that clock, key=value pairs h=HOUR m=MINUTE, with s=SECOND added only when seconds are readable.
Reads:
h=8 m=11
